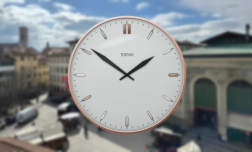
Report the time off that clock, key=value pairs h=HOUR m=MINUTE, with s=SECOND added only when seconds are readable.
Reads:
h=1 m=51
